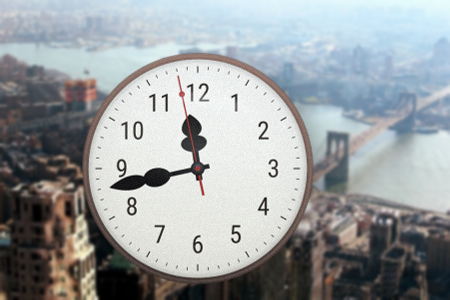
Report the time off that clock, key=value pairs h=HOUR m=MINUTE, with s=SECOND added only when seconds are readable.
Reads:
h=11 m=42 s=58
